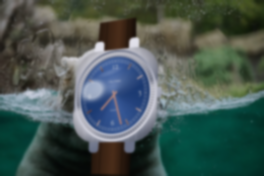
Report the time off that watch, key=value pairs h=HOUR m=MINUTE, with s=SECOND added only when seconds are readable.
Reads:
h=7 m=27
